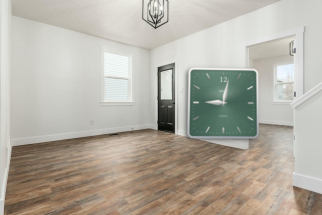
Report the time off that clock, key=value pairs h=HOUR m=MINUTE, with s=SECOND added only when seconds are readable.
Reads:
h=9 m=2
